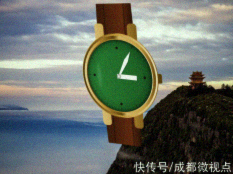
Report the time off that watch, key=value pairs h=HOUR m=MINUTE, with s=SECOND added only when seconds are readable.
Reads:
h=3 m=5
